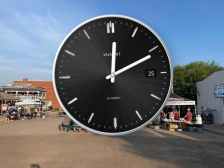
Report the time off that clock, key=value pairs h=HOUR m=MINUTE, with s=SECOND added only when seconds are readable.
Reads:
h=12 m=11
